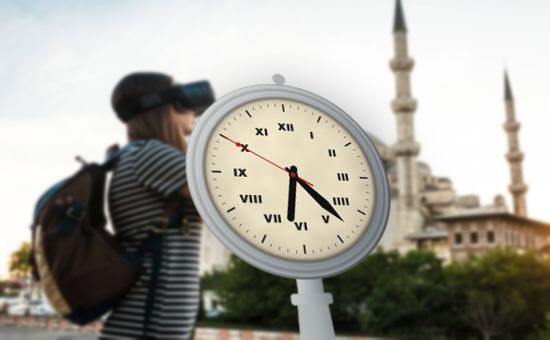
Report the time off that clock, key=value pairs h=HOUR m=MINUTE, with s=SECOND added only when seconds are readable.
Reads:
h=6 m=22 s=50
